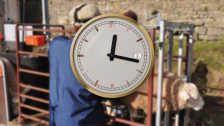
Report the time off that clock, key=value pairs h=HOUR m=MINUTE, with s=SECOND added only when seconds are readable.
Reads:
h=12 m=17
